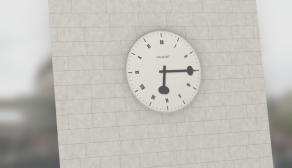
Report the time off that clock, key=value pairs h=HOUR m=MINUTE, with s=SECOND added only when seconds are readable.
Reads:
h=6 m=15
